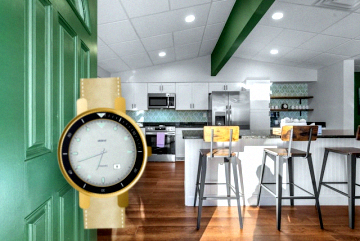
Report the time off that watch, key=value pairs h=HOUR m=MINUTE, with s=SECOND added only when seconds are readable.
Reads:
h=6 m=42
